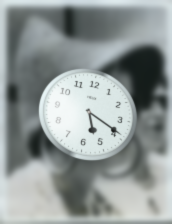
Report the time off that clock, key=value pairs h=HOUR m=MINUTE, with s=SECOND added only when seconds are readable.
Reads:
h=5 m=19
